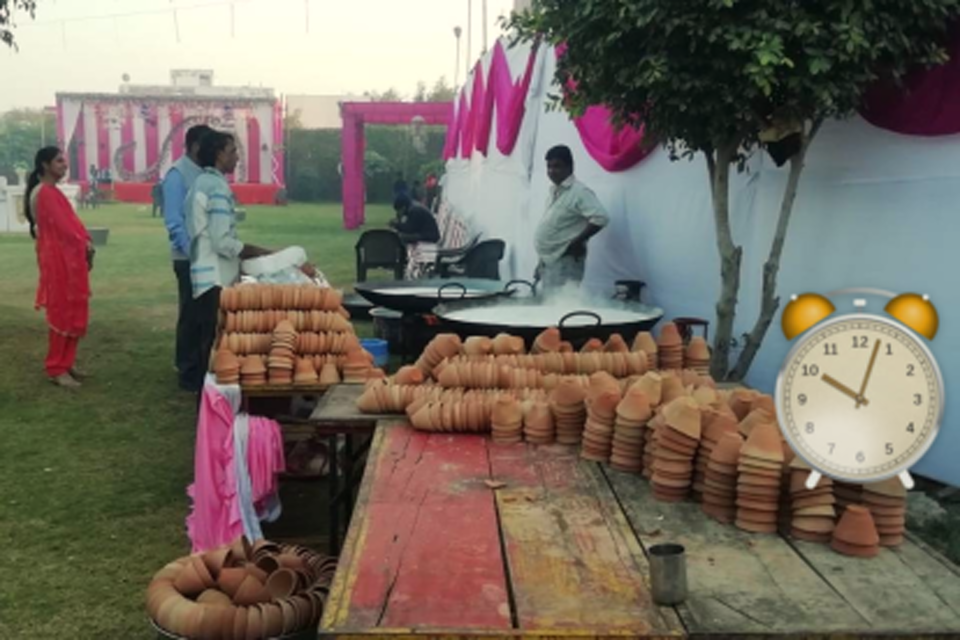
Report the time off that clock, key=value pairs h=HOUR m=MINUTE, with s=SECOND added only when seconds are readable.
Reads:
h=10 m=3
